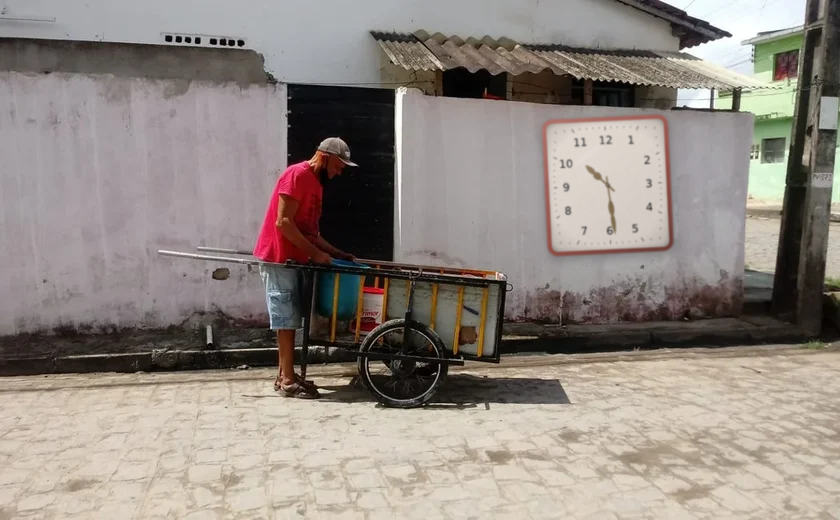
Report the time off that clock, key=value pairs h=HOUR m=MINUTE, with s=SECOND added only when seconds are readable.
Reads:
h=10 m=29
